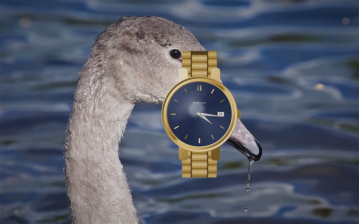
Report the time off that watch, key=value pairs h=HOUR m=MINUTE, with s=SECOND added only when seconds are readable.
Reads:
h=4 m=16
